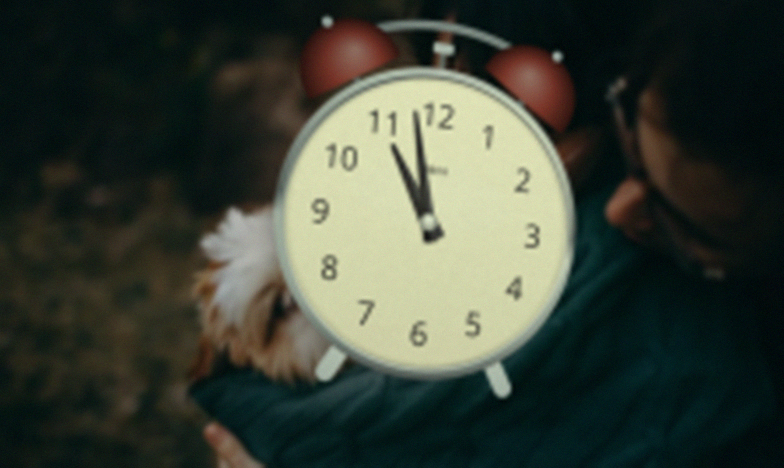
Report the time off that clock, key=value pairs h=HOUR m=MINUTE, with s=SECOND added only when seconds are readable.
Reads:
h=10 m=58
